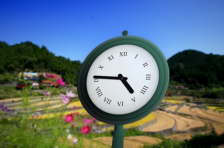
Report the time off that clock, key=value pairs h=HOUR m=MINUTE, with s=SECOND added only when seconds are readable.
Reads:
h=4 m=46
